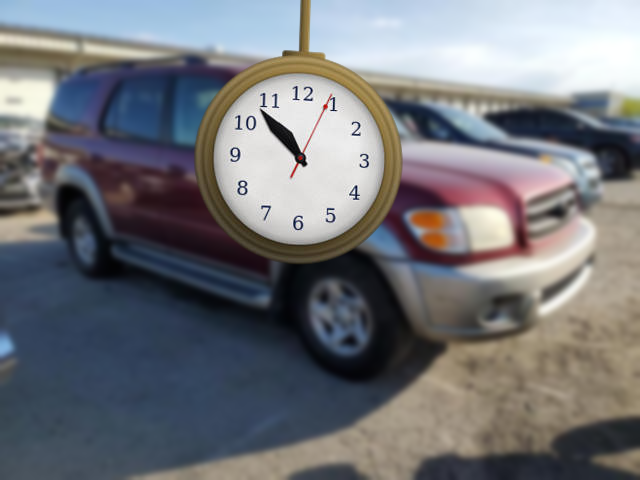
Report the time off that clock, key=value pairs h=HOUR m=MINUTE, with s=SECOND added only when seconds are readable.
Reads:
h=10 m=53 s=4
